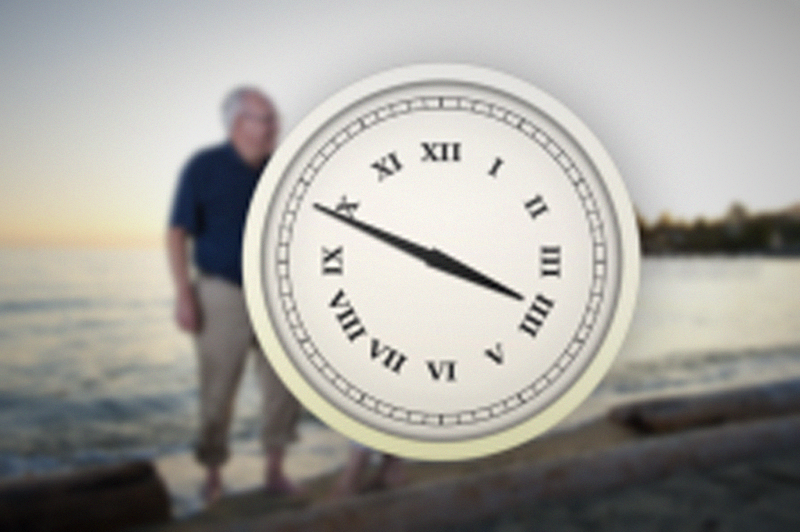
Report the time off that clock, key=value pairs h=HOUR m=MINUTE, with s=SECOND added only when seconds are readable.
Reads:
h=3 m=49
